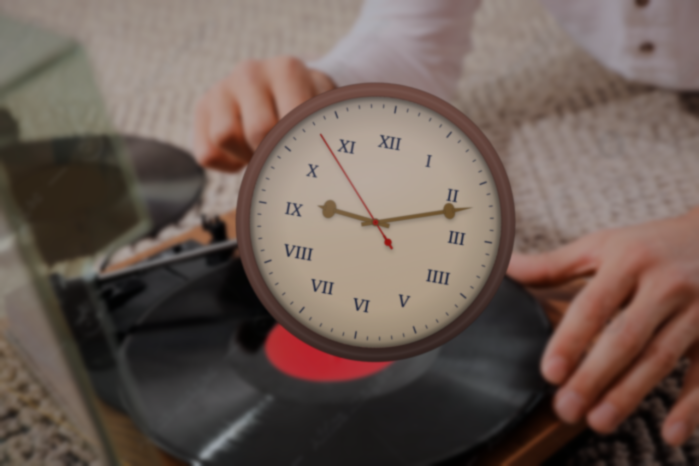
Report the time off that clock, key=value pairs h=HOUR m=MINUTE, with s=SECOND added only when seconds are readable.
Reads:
h=9 m=11 s=53
